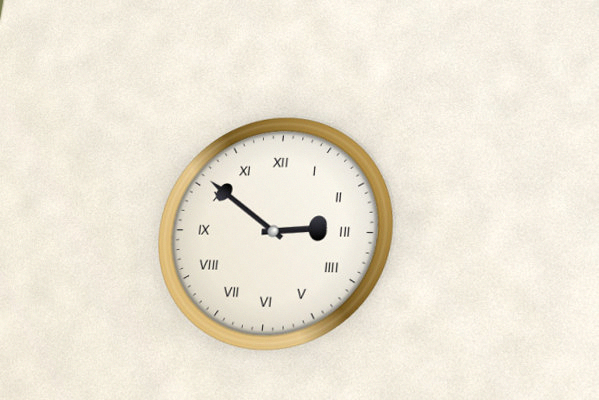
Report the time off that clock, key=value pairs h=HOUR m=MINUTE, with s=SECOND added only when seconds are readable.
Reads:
h=2 m=51
